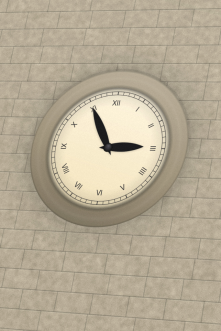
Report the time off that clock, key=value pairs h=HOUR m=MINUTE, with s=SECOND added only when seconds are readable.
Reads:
h=2 m=55
